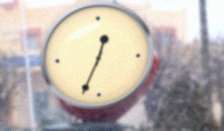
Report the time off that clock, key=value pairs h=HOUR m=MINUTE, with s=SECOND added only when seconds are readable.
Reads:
h=12 m=34
